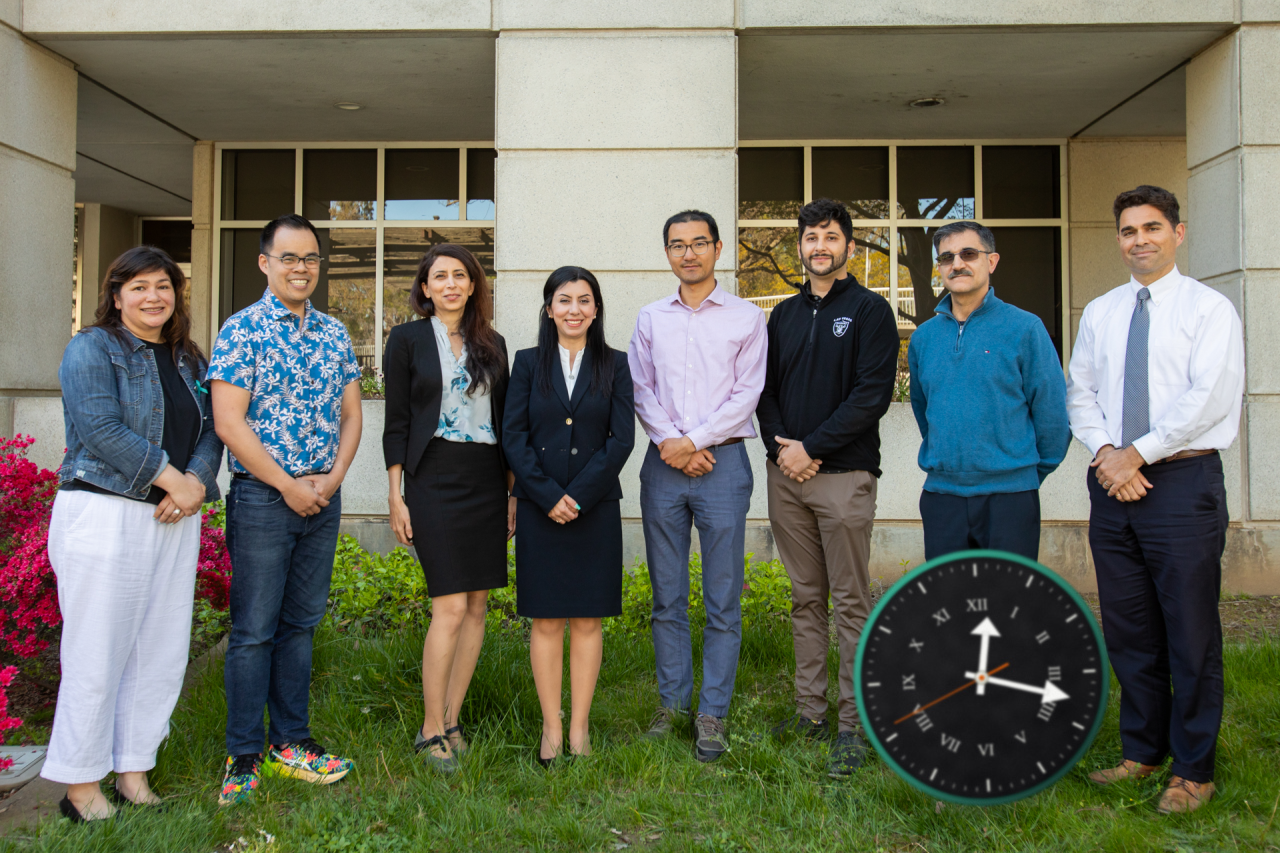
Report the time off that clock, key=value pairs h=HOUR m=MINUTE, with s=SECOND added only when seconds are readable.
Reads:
h=12 m=17 s=41
